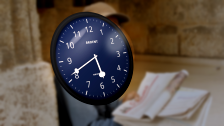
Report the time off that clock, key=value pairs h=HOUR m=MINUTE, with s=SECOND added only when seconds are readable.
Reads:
h=5 m=41
